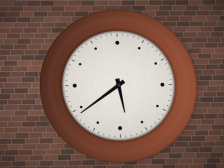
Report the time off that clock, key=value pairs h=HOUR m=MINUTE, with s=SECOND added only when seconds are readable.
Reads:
h=5 m=39
